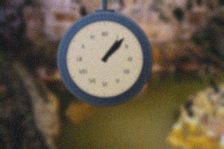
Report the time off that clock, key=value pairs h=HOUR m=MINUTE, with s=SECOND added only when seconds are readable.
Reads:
h=1 m=7
